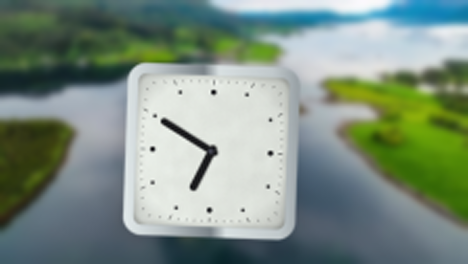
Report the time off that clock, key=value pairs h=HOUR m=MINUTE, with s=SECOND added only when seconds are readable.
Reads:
h=6 m=50
